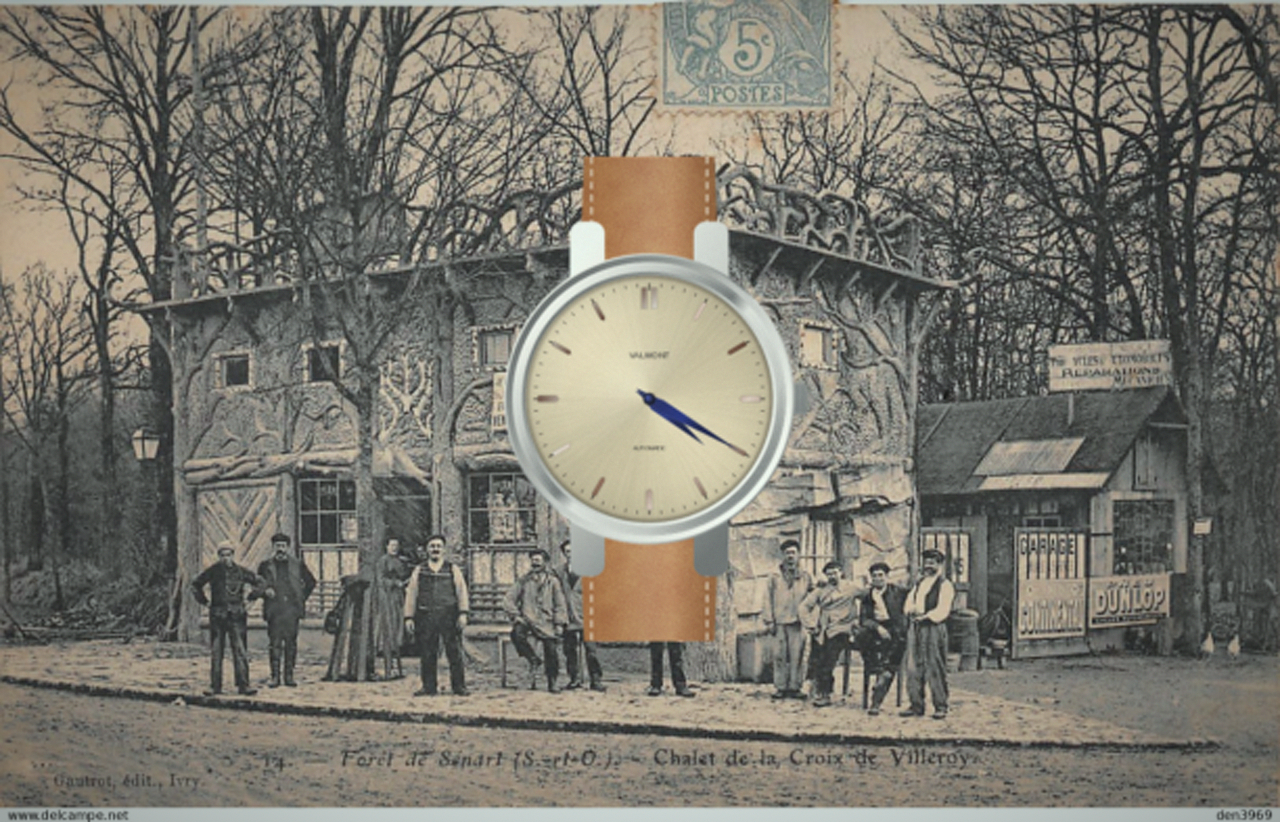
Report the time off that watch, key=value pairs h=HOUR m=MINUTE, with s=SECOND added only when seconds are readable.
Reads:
h=4 m=20
